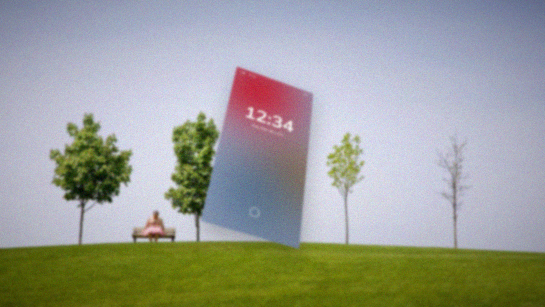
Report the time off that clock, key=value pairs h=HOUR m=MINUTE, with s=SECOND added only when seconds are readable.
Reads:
h=12 m=34
